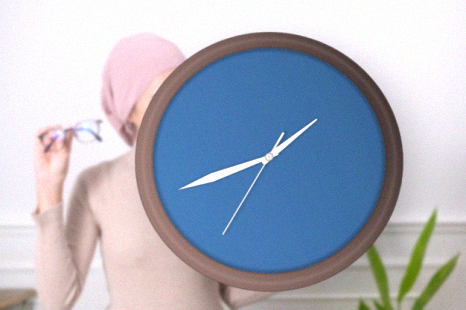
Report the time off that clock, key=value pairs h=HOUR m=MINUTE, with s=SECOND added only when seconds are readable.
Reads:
h=1 m=41 s=35
